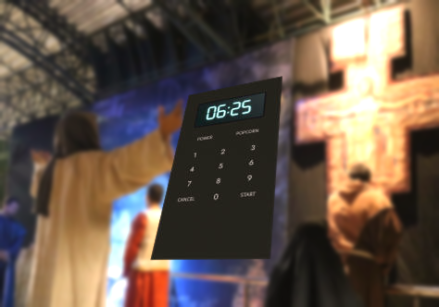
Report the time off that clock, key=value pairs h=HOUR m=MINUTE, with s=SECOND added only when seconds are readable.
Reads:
h=6 m=25
